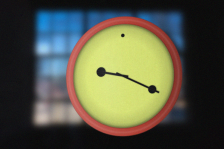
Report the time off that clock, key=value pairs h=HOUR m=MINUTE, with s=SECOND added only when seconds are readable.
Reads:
h=9 m=19
